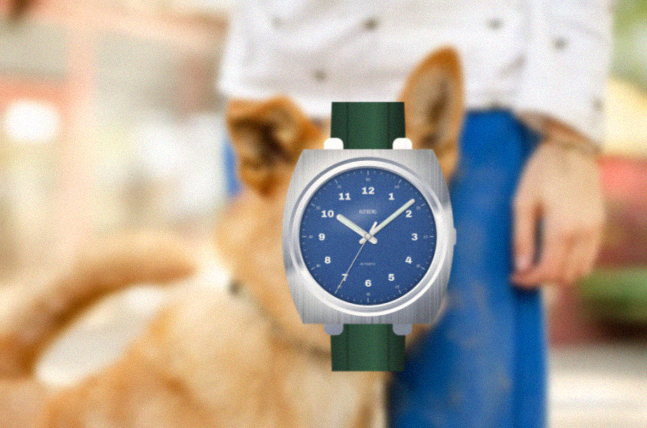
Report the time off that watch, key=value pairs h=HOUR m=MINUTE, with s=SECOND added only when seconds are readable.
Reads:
h=10 m=8 s=35
